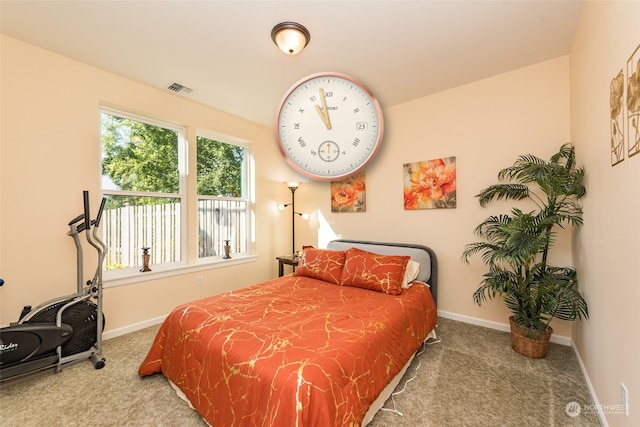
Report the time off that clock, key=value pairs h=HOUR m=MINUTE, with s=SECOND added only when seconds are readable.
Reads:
h=10 m=58
